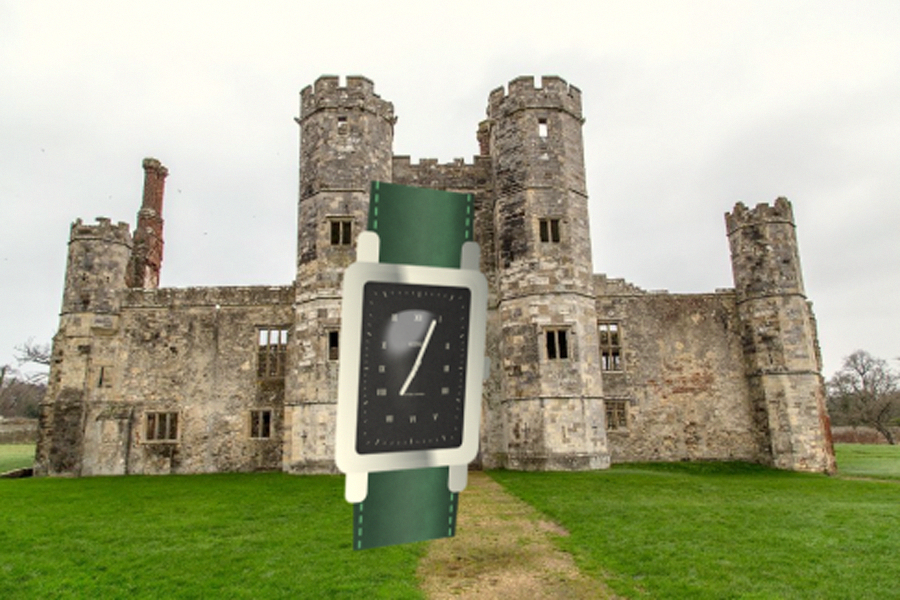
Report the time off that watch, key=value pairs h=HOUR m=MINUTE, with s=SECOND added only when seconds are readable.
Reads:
h=7 m=4
